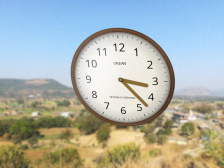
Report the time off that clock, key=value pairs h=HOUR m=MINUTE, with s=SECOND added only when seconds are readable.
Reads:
h=3 m=23
